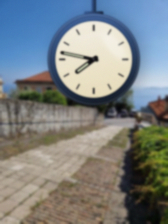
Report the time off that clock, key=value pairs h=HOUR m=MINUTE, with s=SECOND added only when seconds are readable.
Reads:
h=7 m=47
